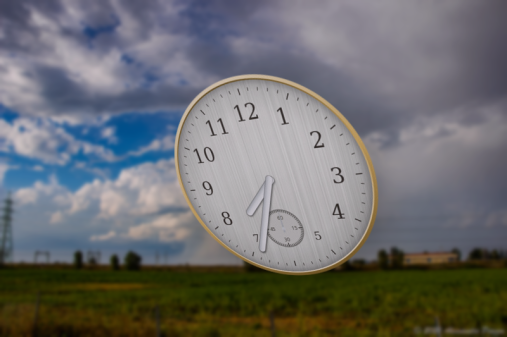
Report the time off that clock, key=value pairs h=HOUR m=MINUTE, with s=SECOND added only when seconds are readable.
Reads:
h=7 m=34
